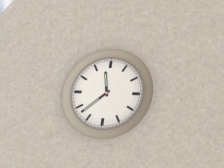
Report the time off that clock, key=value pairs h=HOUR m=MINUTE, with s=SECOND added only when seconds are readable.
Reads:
h=11 m=38
